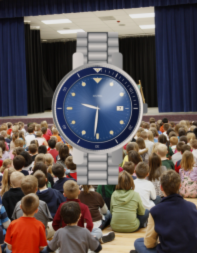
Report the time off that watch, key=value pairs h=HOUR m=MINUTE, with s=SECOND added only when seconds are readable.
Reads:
h=9 m=31
